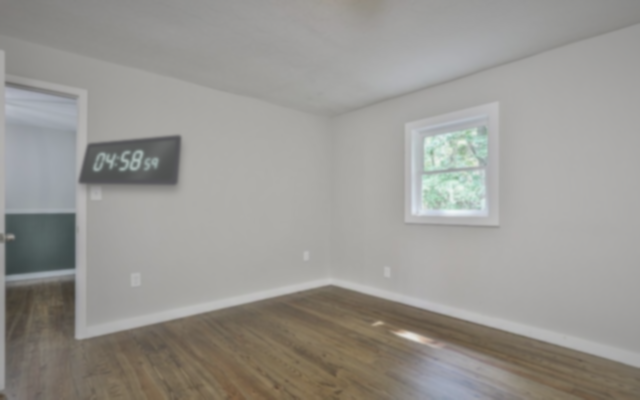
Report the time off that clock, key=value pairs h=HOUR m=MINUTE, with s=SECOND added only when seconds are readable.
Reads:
h=4 m=58
